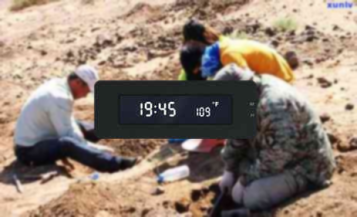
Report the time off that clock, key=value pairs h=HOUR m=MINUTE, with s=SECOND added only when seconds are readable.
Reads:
h=19 m=45
